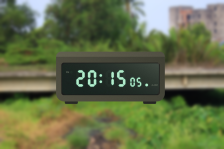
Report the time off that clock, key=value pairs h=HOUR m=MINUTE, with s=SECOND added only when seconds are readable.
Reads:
h=20 m=15 s=5
